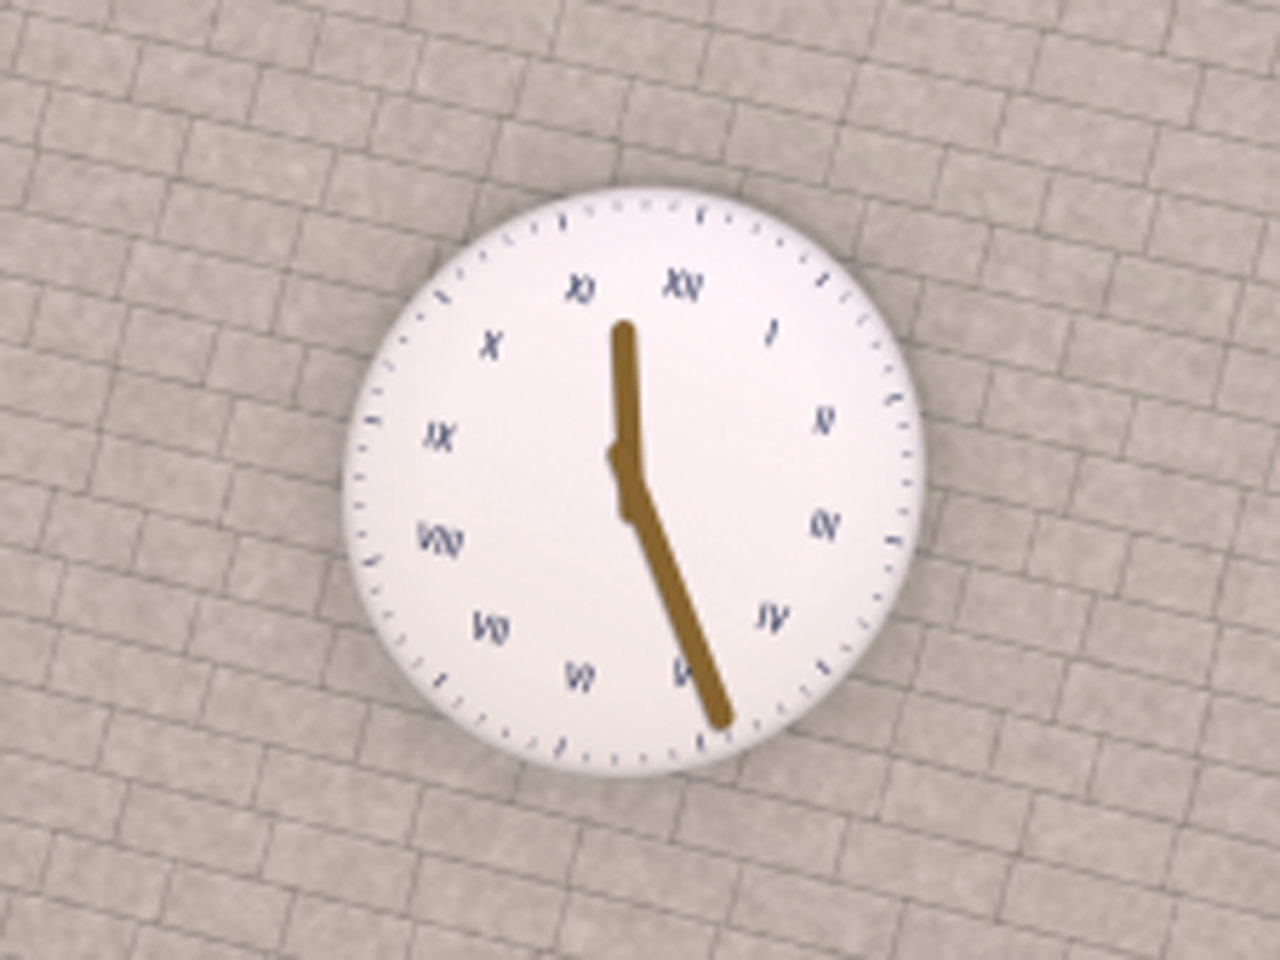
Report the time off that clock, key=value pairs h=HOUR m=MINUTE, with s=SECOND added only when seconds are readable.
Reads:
h=11 m=24
